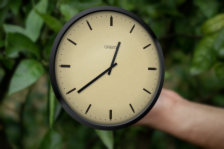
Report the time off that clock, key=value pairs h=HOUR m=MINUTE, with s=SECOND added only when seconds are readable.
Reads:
h=12 m=39
